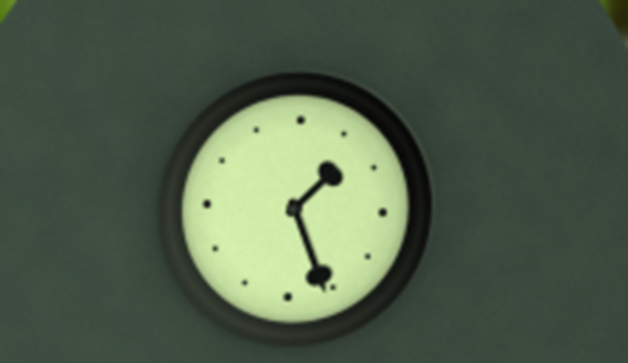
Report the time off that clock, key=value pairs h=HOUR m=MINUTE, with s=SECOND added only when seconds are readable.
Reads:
h=1 m=26
